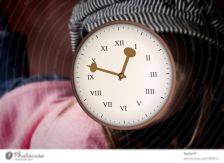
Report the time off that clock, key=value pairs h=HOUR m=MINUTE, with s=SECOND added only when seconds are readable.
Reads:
h=12 m=48
